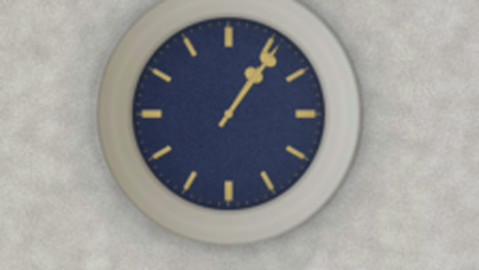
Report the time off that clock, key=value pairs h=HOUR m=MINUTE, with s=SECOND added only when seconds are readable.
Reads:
h=1 m=6
